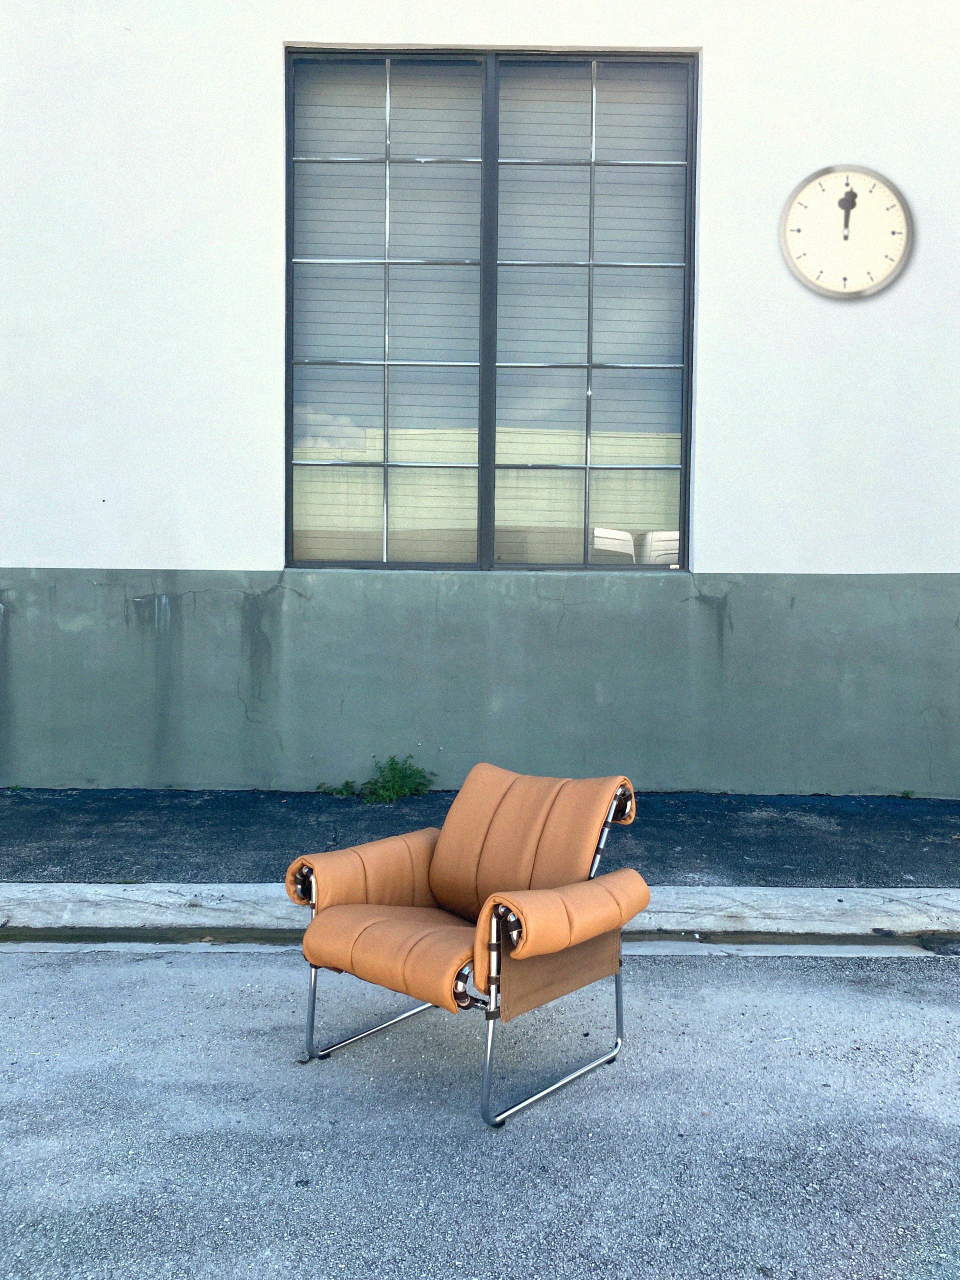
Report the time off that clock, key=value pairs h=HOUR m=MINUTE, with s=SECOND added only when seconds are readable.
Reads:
h=12 m=1
